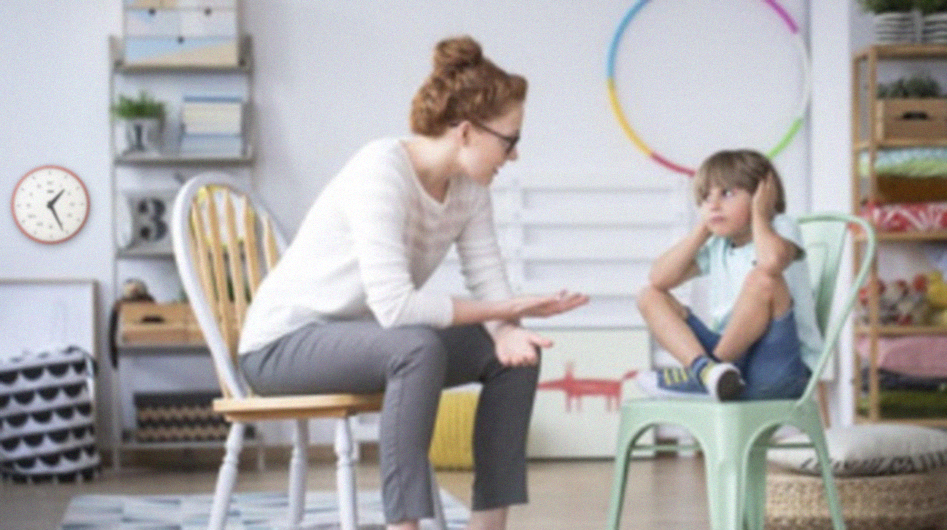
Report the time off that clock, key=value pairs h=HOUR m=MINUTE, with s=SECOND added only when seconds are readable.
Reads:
h=1 m=26
